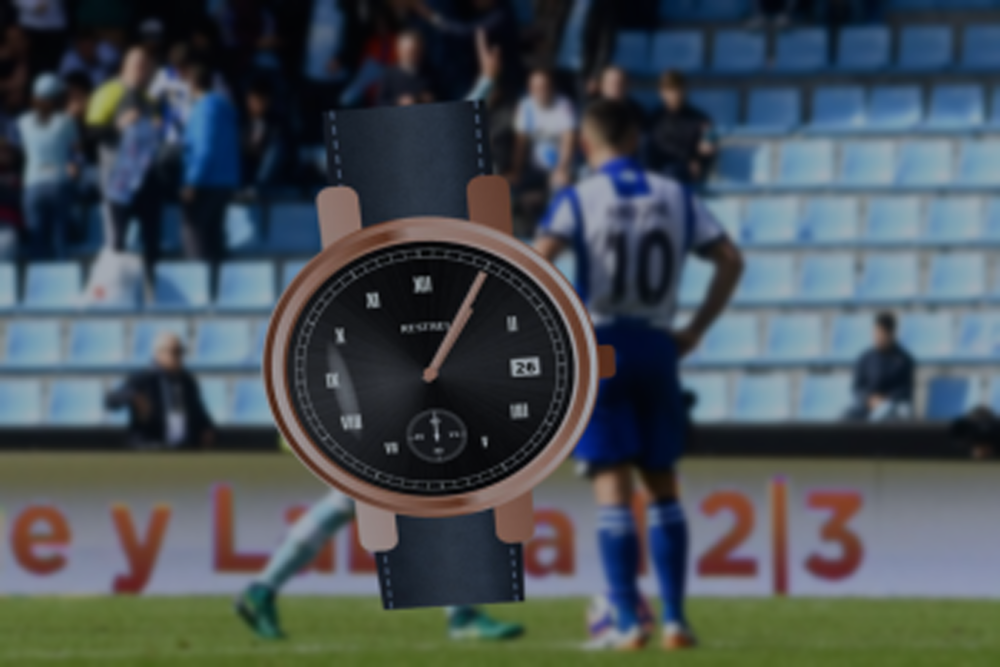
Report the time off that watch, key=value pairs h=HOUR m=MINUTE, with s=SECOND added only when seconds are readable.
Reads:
h=1 m=5
